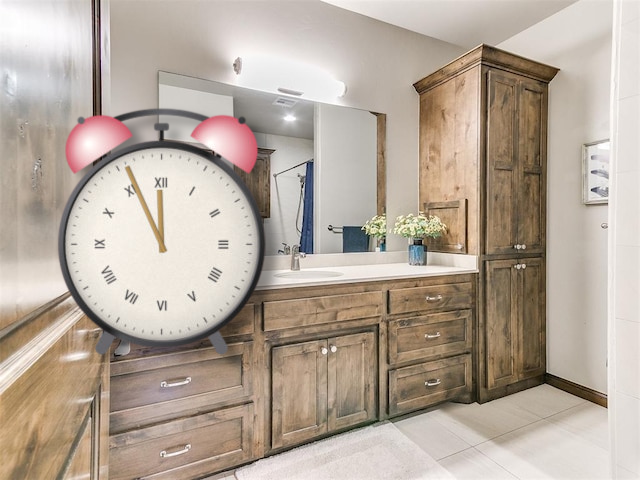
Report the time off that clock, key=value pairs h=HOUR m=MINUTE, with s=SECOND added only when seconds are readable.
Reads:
h=11 m=56
